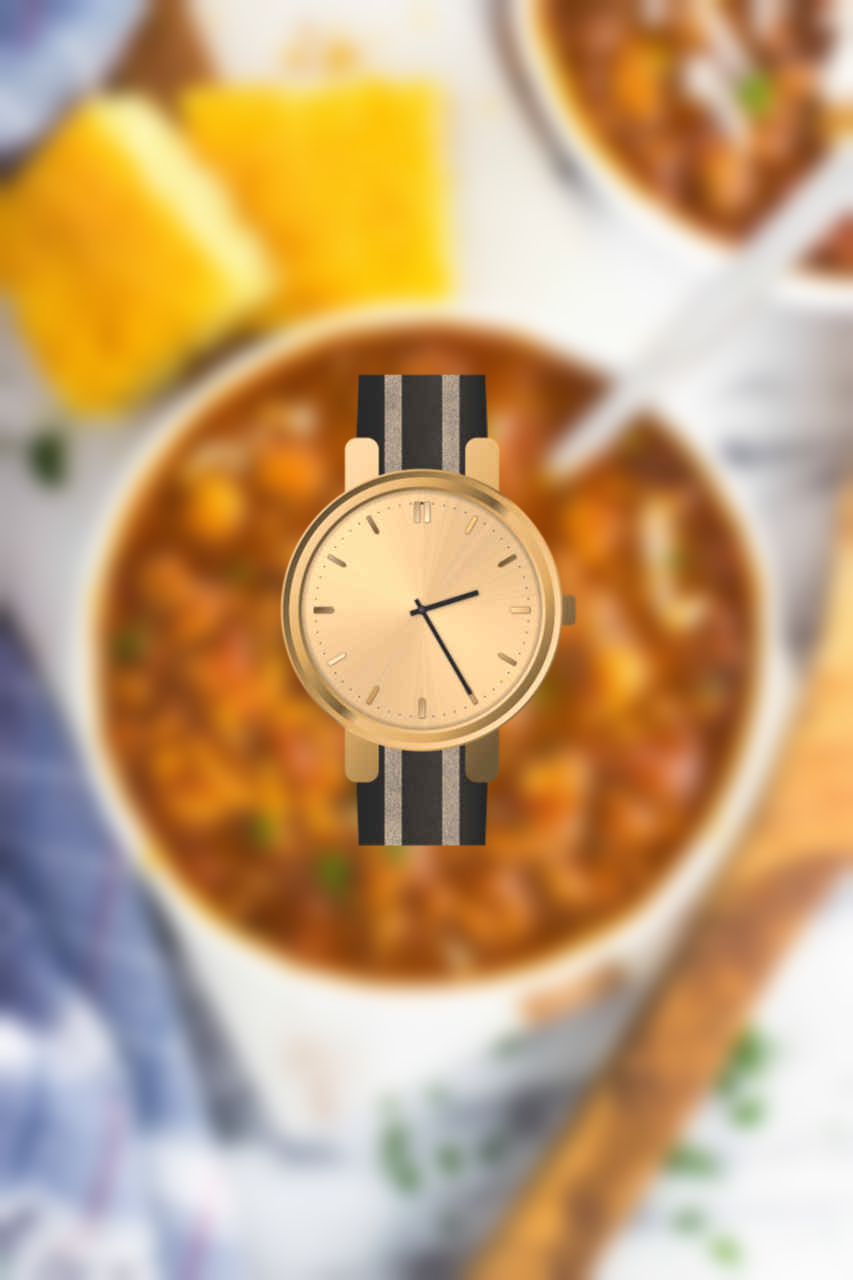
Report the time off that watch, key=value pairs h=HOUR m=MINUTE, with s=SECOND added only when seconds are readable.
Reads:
h=2 m=25
